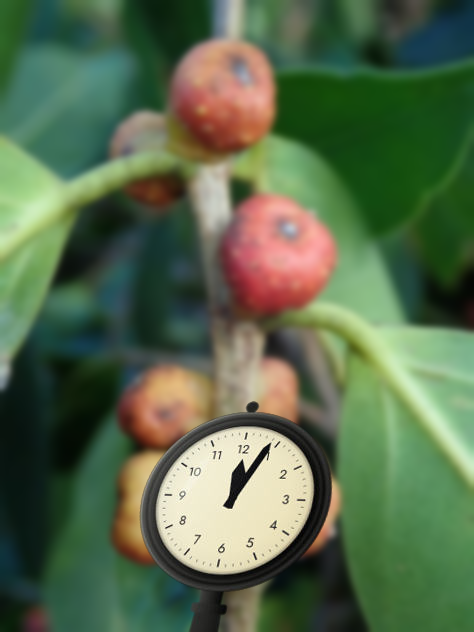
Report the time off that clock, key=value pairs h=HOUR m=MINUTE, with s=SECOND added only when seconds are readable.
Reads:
h=12 m=4
